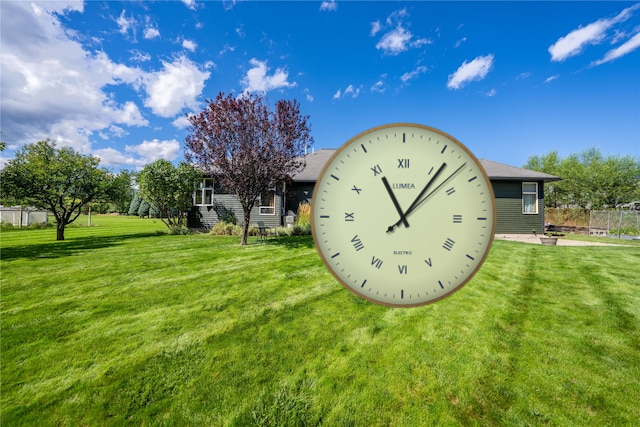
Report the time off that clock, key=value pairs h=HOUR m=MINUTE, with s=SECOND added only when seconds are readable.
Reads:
h=11 m=6 s=8
